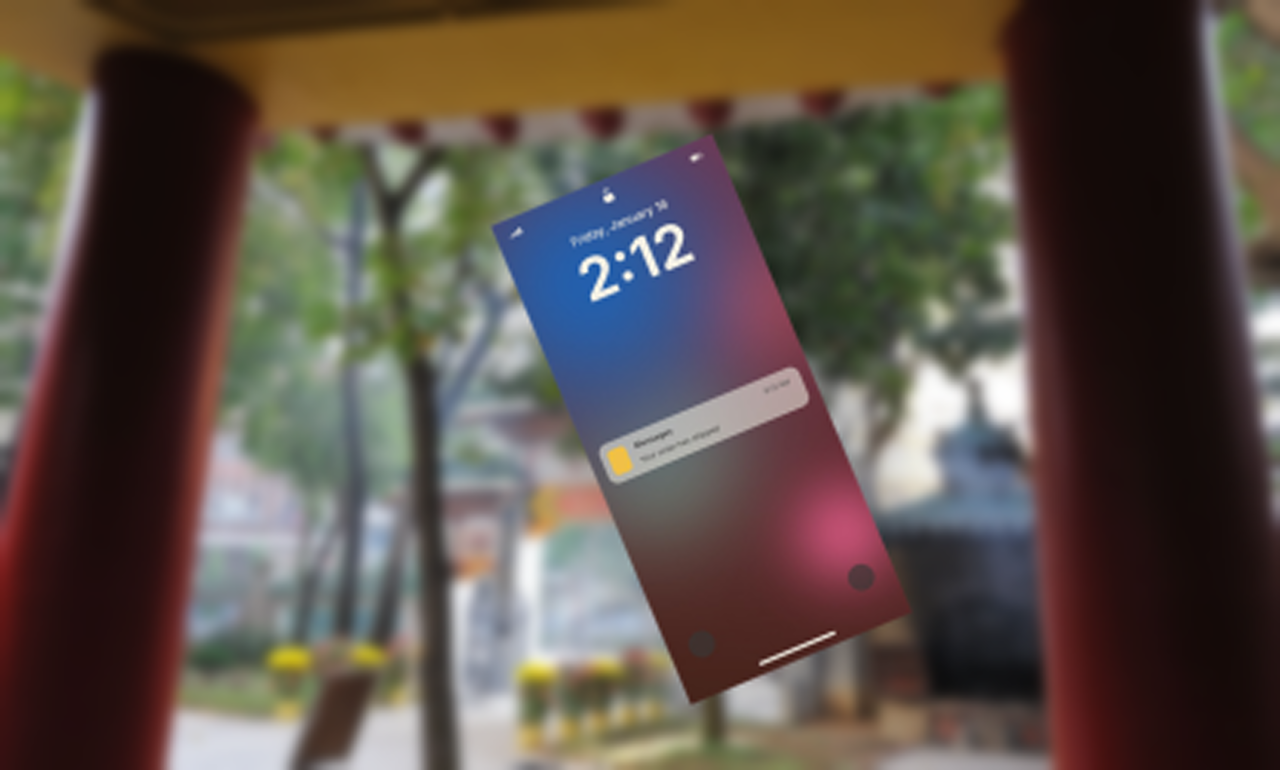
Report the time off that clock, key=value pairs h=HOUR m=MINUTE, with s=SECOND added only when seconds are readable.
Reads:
h=2 m=12
